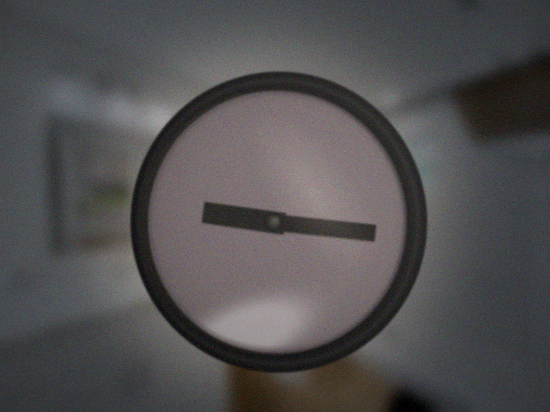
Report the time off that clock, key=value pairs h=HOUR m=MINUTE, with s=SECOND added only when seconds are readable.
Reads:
h=9 m=16
